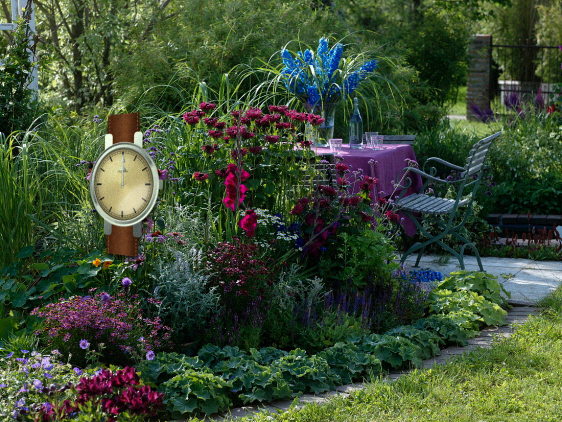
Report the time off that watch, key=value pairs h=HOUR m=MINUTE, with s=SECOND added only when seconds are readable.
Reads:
h=12 m=0
